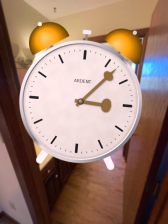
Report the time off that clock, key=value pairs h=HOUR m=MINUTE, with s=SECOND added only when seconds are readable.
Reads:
h=3 m=7
